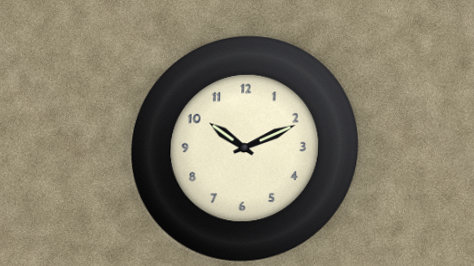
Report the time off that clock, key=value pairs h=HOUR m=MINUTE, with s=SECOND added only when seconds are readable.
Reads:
h=10 m=11
